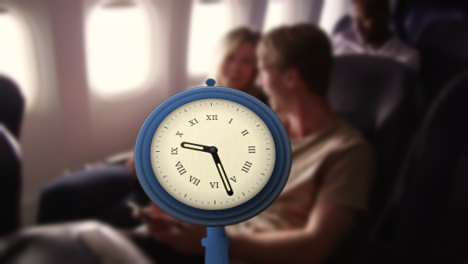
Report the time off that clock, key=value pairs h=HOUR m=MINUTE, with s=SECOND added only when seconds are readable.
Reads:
h=9 m=27
